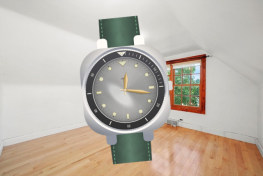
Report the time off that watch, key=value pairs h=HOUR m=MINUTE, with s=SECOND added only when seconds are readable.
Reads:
h=12 m=17
